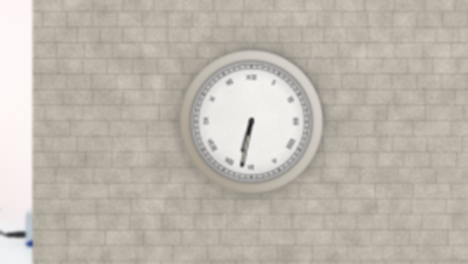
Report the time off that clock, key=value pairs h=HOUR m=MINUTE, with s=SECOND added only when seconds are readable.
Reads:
h=6 m=32
